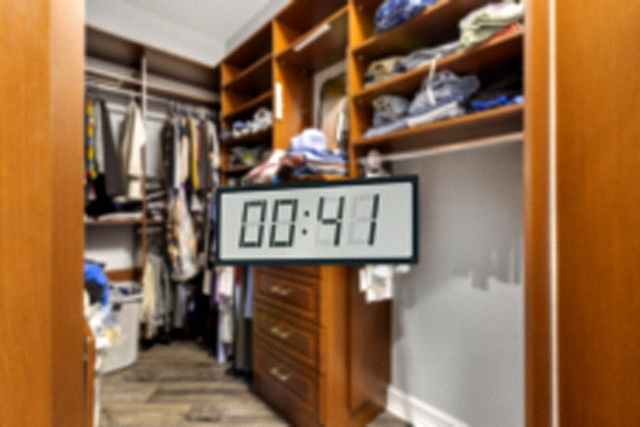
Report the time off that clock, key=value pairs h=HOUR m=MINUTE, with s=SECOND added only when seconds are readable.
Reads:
h=0 m=41
